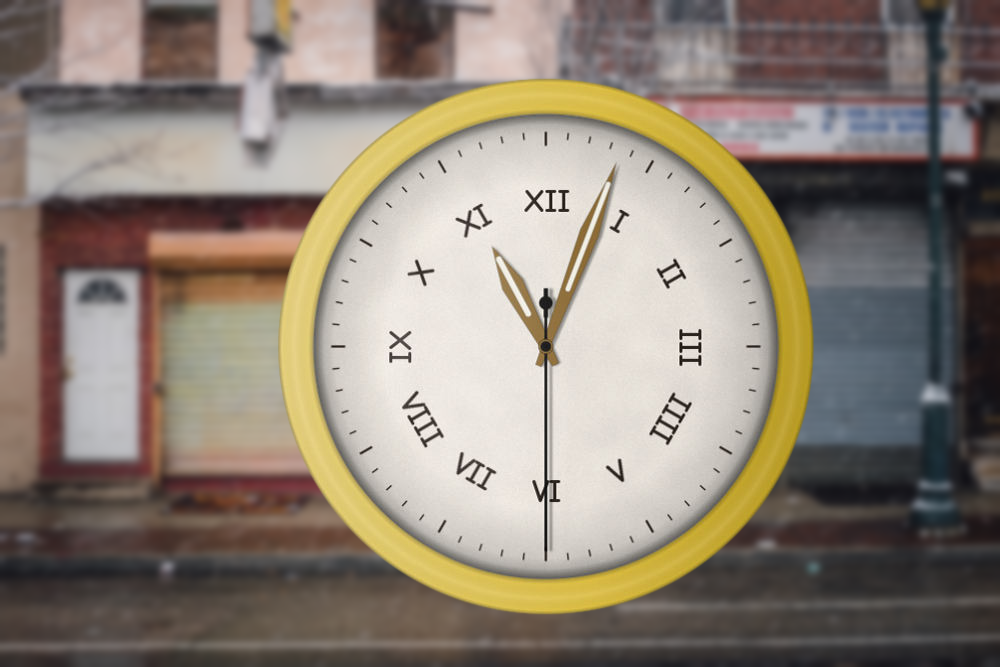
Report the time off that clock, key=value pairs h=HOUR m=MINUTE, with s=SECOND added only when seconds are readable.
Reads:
h=11 m=3 s=30
